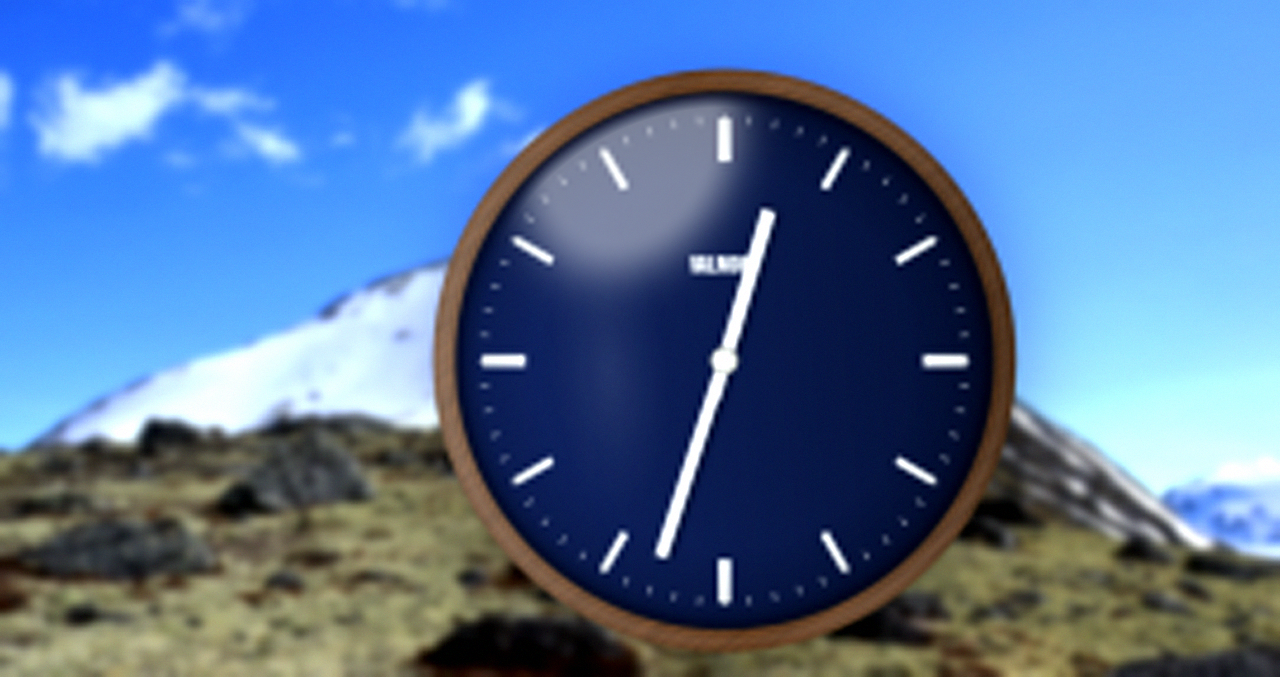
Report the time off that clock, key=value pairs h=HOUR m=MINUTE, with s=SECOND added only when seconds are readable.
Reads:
h=12 m=33
